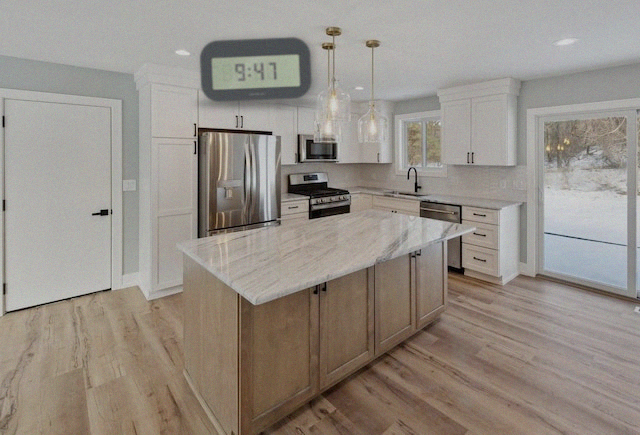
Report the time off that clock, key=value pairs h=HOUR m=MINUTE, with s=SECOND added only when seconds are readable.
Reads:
h=9 m=47
